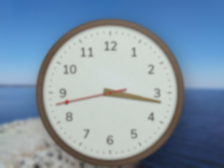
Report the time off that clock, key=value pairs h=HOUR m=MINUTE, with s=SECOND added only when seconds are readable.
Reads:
h=3 m=16 s=43
